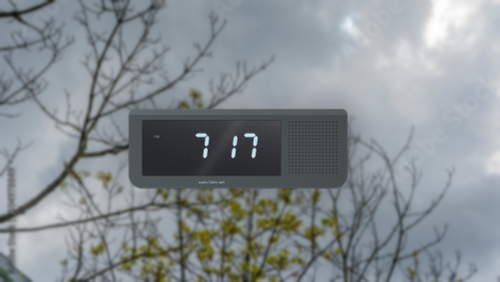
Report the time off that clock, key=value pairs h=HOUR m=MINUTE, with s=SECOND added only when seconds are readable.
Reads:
h=7 m=17
